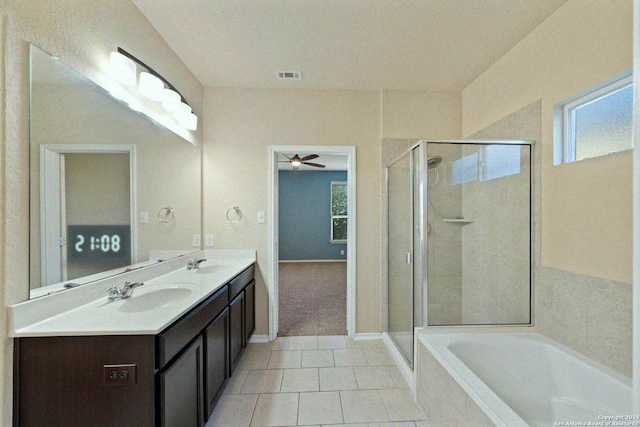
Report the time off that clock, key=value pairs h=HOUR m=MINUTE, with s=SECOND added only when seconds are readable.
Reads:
h=21 m=8
